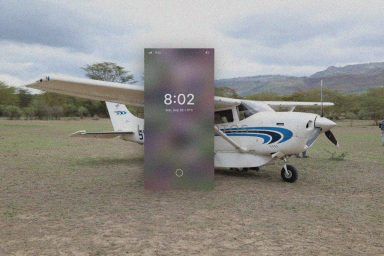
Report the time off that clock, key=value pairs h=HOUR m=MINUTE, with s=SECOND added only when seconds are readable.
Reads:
h=8 m=2
